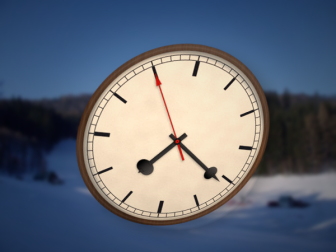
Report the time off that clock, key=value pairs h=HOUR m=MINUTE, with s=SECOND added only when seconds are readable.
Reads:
h=7 m=20 s=55
